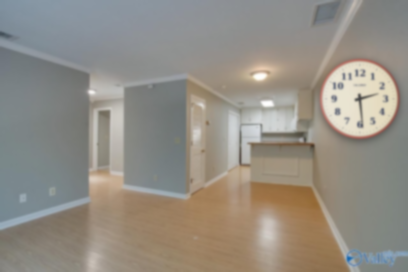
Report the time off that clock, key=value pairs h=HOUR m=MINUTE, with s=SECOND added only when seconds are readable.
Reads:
h=2 m=29
